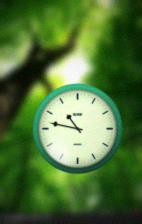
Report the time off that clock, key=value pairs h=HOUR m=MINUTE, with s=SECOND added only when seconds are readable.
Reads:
h=10 m=47
